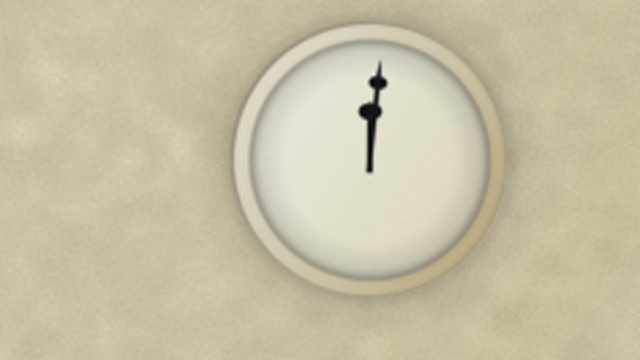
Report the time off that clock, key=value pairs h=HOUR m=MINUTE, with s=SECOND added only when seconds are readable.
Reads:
h=12 m=1
